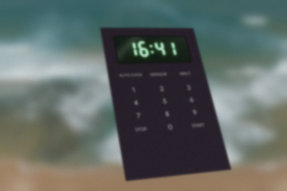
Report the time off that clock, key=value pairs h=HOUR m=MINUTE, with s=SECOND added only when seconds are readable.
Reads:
h=16 m=41
